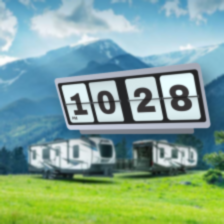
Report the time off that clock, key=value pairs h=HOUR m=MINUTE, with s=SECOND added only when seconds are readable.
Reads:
h=10 m=28
